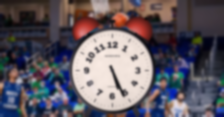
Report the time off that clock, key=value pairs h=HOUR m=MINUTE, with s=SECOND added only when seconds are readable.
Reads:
h=5 m=26
